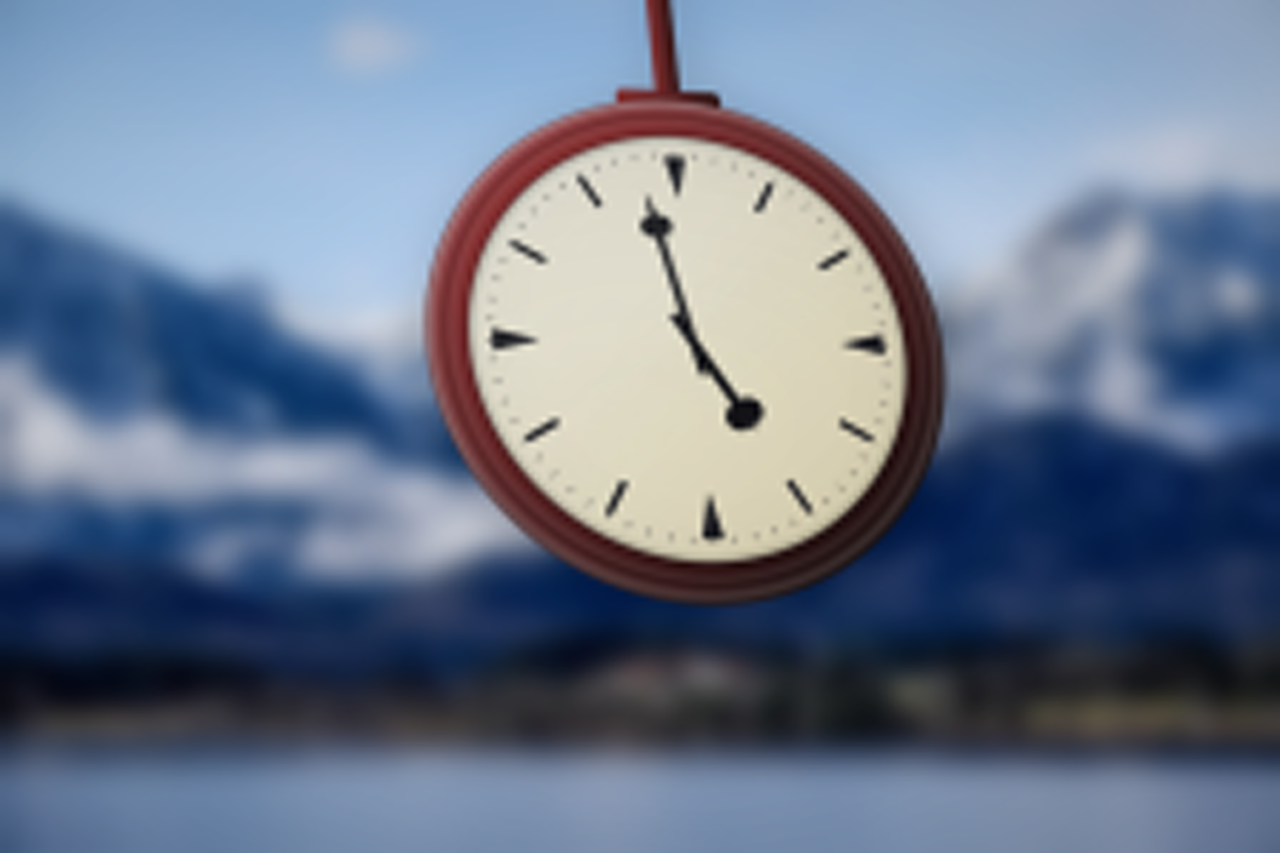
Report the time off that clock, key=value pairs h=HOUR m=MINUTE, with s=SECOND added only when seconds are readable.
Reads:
h=4 m=58
